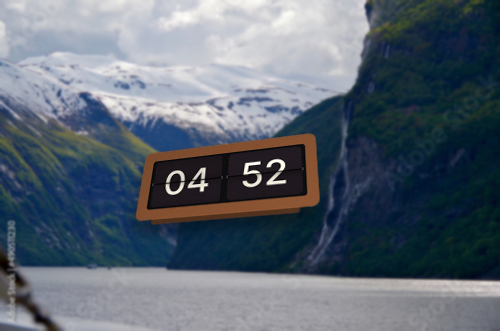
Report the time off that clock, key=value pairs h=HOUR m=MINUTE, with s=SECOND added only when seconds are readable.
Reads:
h=4 m=52
